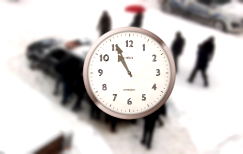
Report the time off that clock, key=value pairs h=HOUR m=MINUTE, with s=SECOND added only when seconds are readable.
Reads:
h=10 m=56
